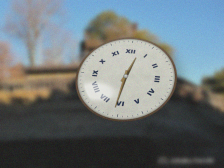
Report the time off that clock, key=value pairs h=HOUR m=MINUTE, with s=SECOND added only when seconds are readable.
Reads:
h=12 m=31
